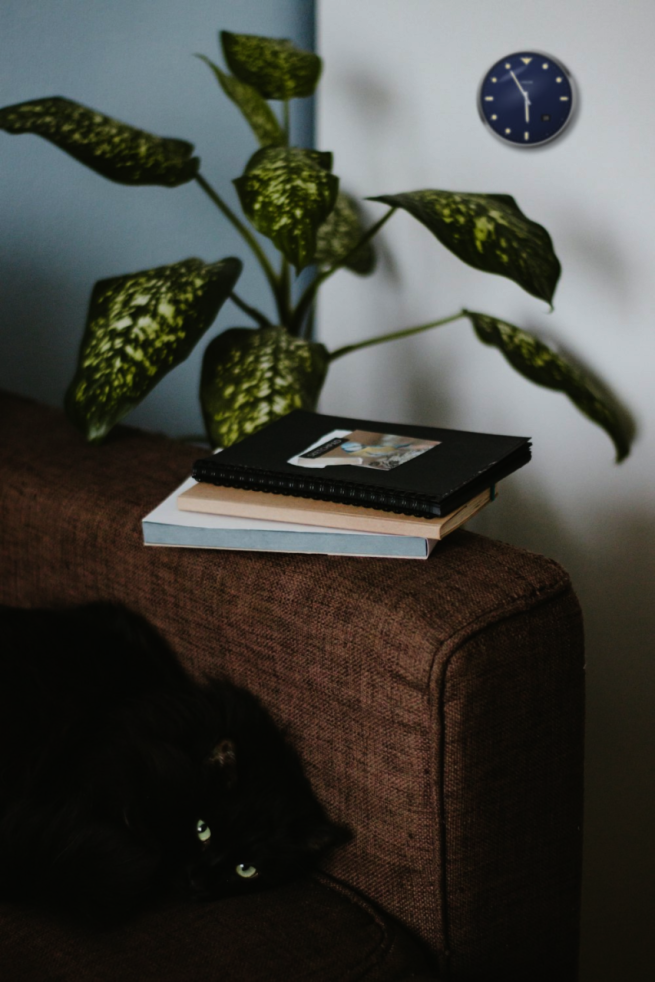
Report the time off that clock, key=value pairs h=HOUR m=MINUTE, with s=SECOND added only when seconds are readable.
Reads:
h=5 m=55
